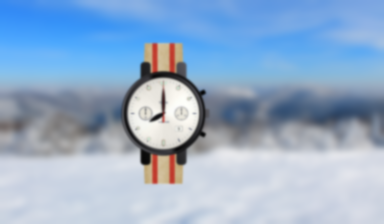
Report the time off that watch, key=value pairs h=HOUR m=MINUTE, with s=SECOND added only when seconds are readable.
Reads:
h=8 m=0
